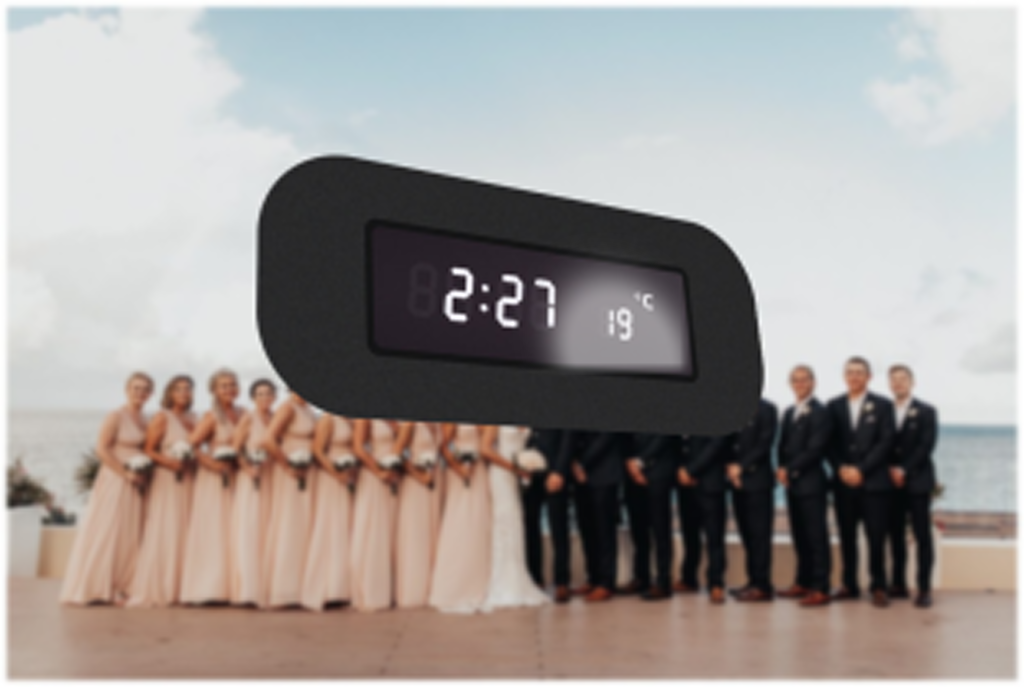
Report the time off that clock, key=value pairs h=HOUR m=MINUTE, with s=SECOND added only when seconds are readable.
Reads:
h=2 m=27
